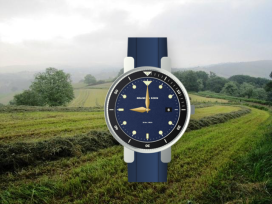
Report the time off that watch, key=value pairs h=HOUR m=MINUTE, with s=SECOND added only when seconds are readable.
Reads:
h=9 m=0
